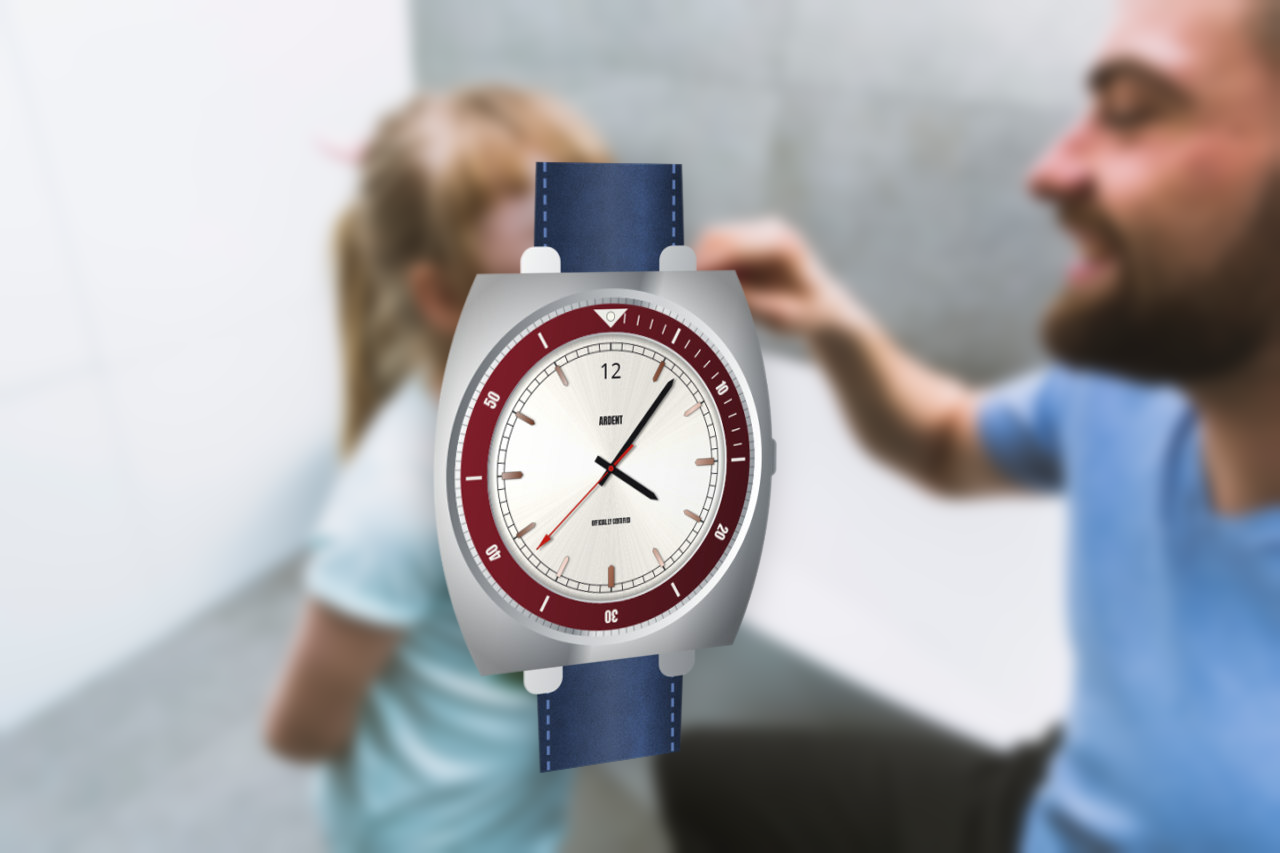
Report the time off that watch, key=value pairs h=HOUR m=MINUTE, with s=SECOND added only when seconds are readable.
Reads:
h=4 m=6 s=38
